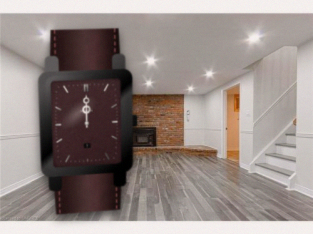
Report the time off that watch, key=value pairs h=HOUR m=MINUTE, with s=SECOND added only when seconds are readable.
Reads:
h=12 m=0
